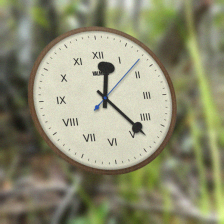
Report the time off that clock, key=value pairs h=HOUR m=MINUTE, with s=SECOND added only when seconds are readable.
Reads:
h=12 m=23 s=8
